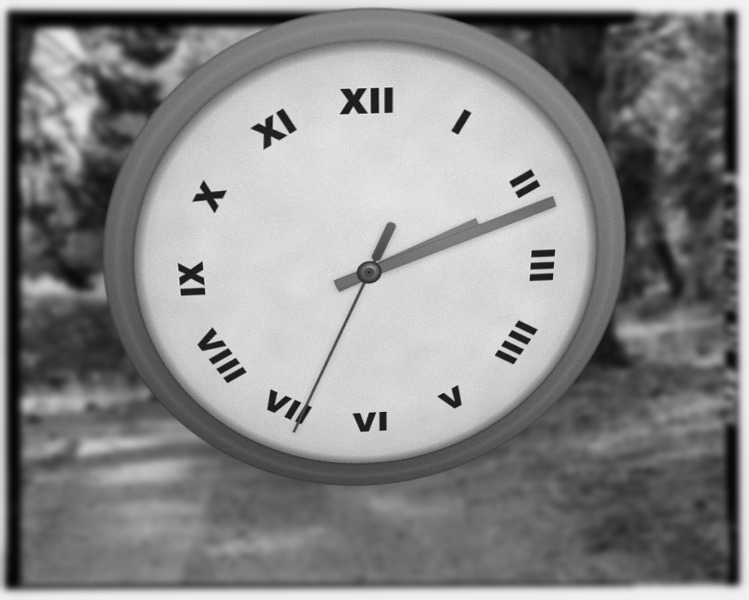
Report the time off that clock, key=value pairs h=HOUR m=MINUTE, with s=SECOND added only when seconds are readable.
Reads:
h=2 m=11 s=34
